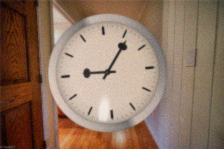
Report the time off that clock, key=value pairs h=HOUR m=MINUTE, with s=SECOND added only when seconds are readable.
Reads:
h=9 m=6
